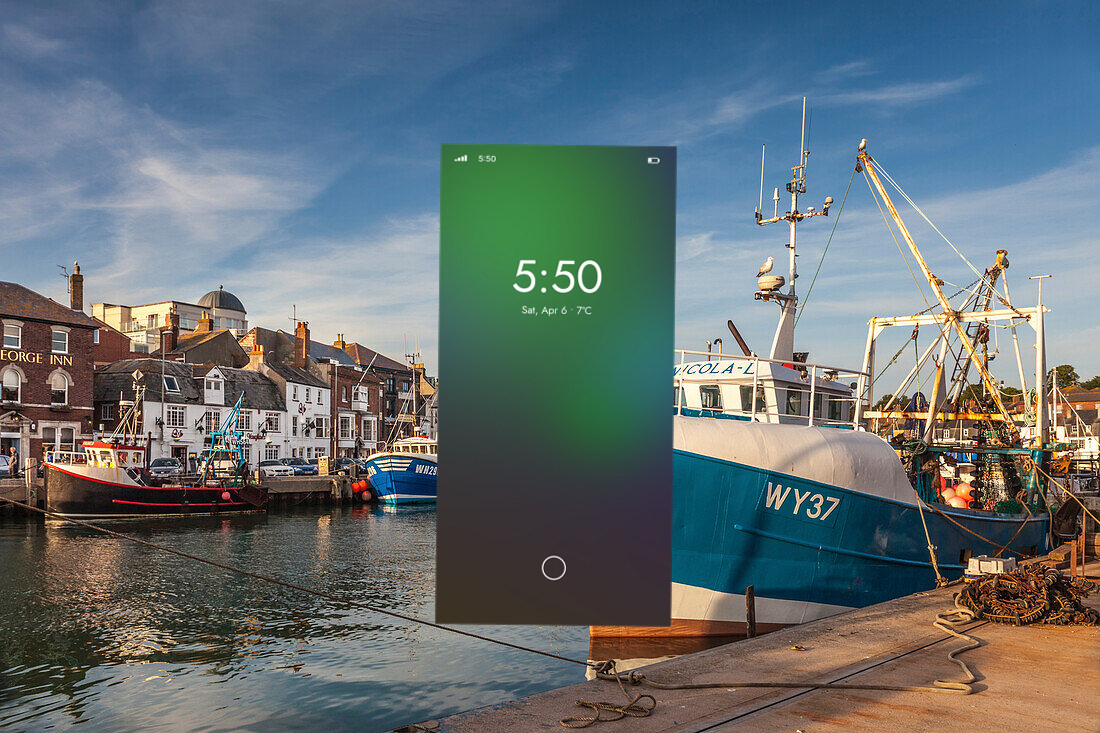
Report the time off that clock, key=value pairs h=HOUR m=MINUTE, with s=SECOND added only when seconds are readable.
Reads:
h=5 m=50
